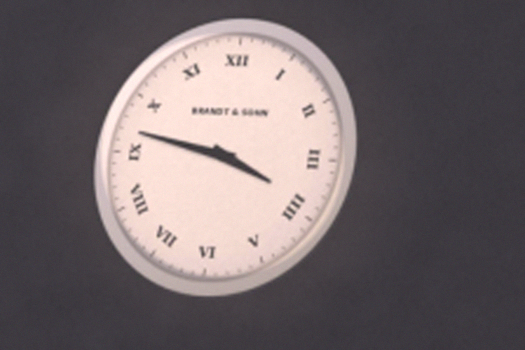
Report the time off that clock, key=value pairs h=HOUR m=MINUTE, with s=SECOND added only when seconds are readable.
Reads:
h=3 m=47
